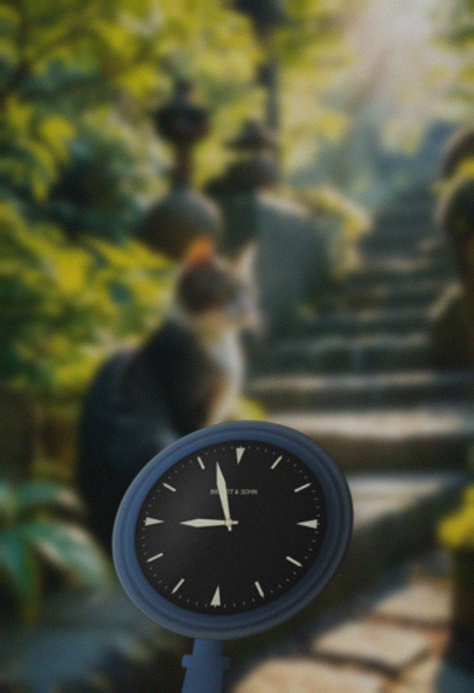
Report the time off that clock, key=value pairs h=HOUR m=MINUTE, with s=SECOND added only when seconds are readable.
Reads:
h=8 m=57
